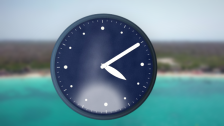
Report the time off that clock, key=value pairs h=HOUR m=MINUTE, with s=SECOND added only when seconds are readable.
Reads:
h=4 m=10
